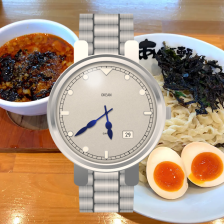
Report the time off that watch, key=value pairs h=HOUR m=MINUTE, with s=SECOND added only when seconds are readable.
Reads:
h=5 m=39
